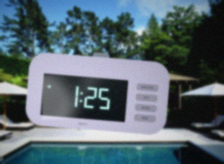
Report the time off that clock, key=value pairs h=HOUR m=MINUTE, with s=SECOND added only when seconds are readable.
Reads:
h=1 m=25
